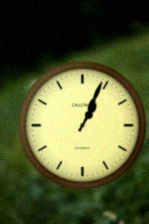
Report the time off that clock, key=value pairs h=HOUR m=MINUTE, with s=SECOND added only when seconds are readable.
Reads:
h=1 m=4
